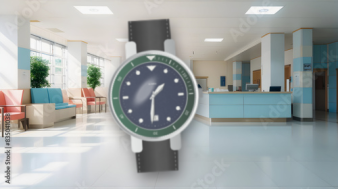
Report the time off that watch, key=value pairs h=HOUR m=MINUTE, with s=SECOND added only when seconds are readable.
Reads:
h=1 m=31
